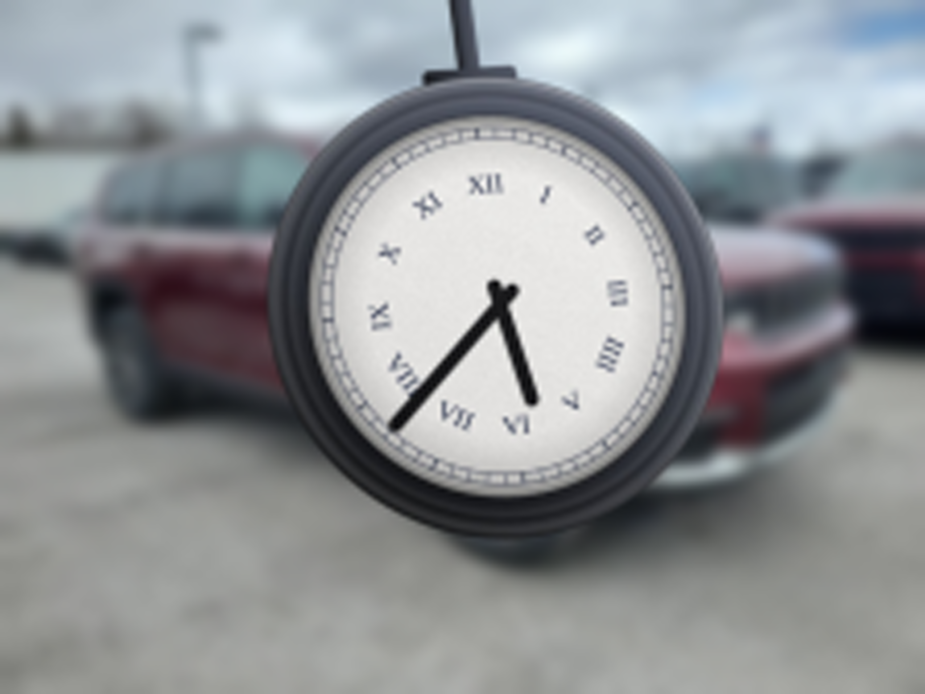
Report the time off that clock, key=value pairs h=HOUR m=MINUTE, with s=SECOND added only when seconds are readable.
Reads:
h=5 m=38
